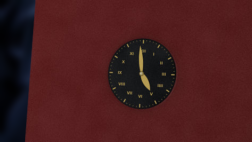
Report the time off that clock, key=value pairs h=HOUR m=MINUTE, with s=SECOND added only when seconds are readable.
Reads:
h=4 m=59
